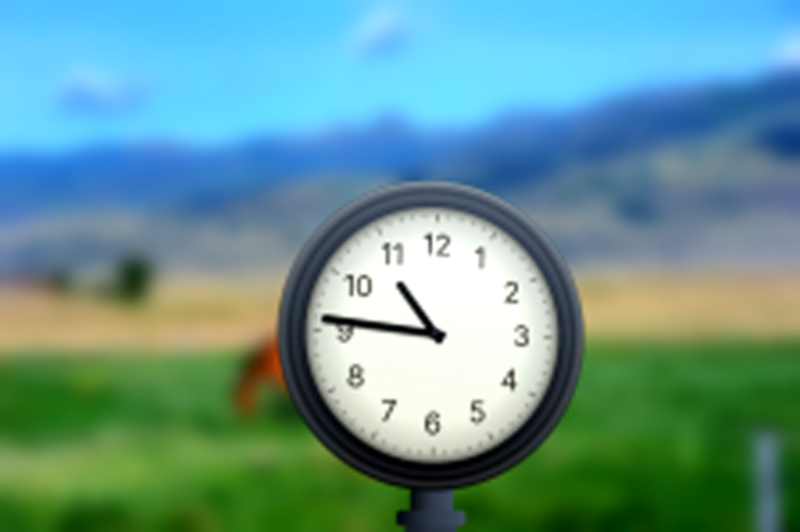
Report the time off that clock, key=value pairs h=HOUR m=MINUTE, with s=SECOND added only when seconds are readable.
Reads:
h=10 m=46
